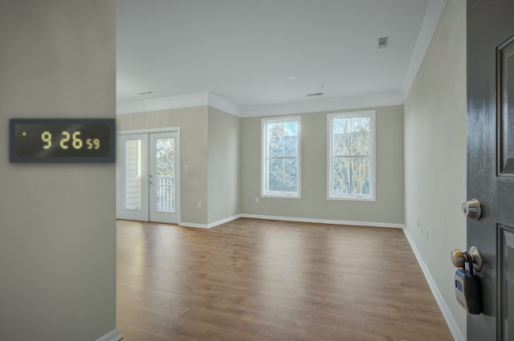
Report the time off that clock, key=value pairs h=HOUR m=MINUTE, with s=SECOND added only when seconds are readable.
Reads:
h=9 m=26 s=59
